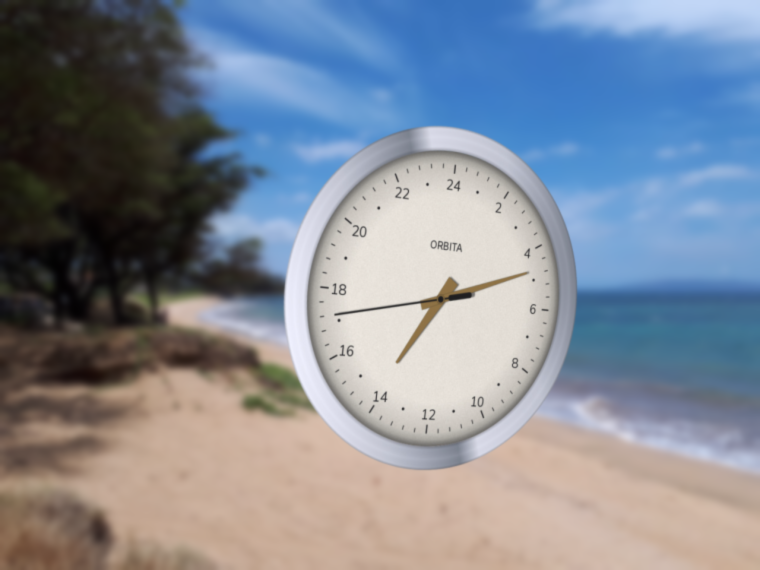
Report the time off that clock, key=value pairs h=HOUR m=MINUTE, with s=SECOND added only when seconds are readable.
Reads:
h=14 m=11 s=43
